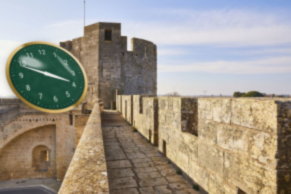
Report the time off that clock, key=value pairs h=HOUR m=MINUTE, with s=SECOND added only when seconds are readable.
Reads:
h=3 m=49
